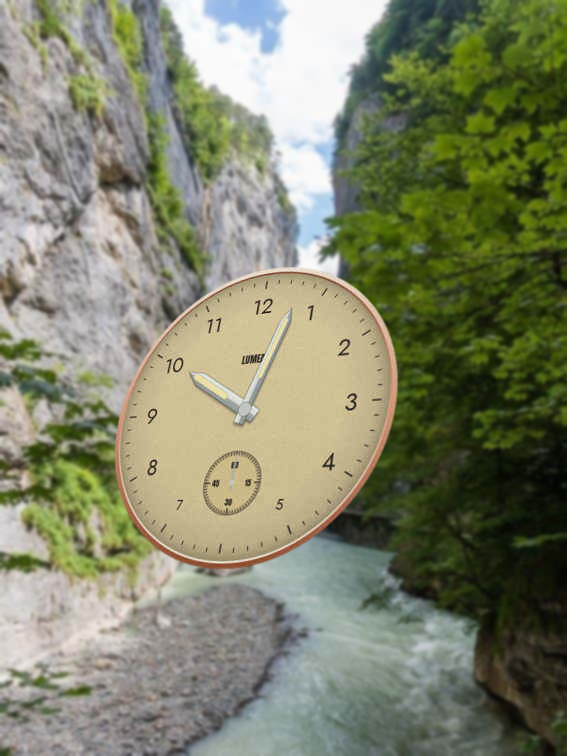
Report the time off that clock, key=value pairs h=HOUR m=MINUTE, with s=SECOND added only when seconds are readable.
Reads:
h=10 m=3
